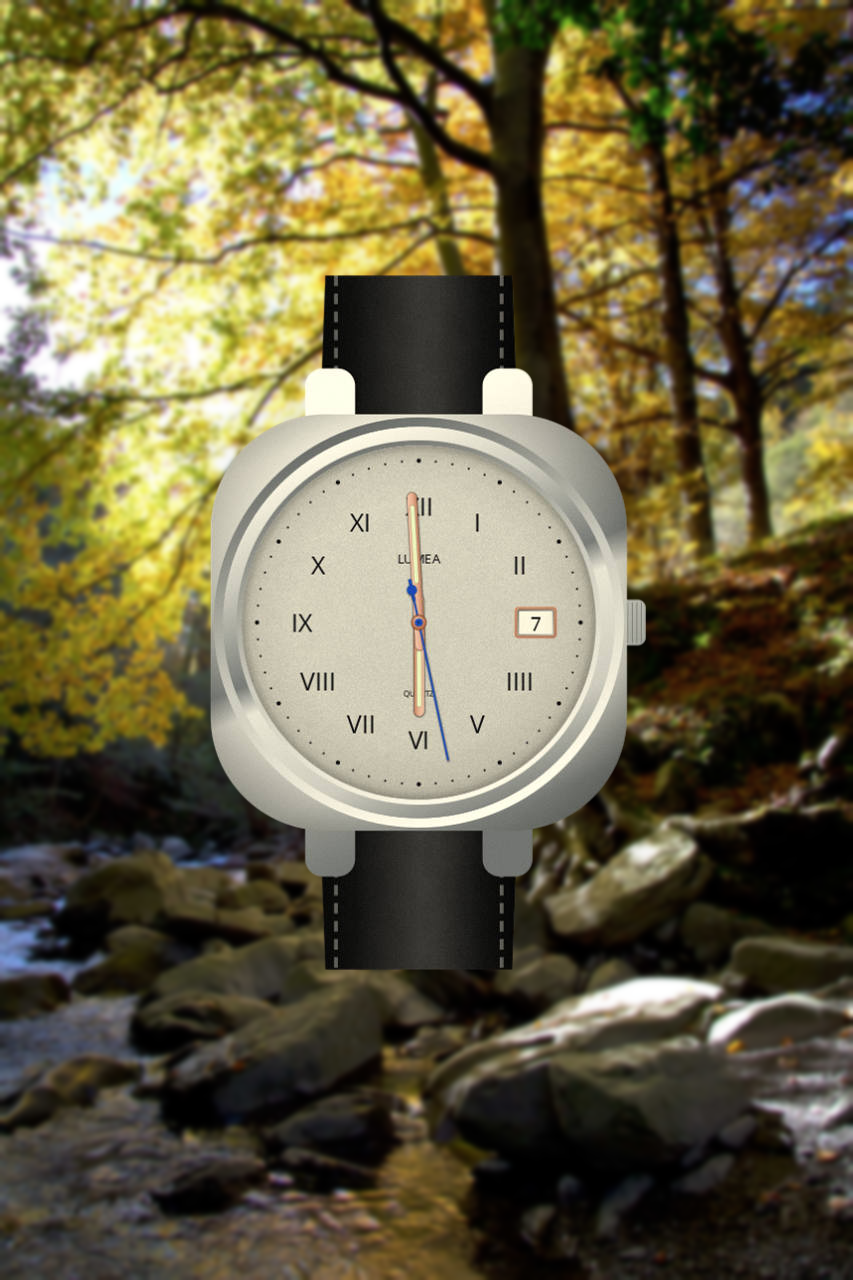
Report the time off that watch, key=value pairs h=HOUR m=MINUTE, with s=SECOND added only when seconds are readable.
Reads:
h=5 m=59 s=28
